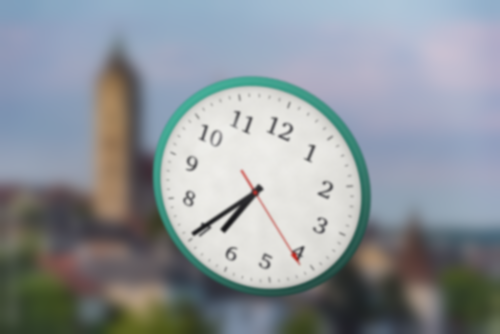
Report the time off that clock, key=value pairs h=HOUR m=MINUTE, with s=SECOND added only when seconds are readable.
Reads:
h=6 m=35 s=21
